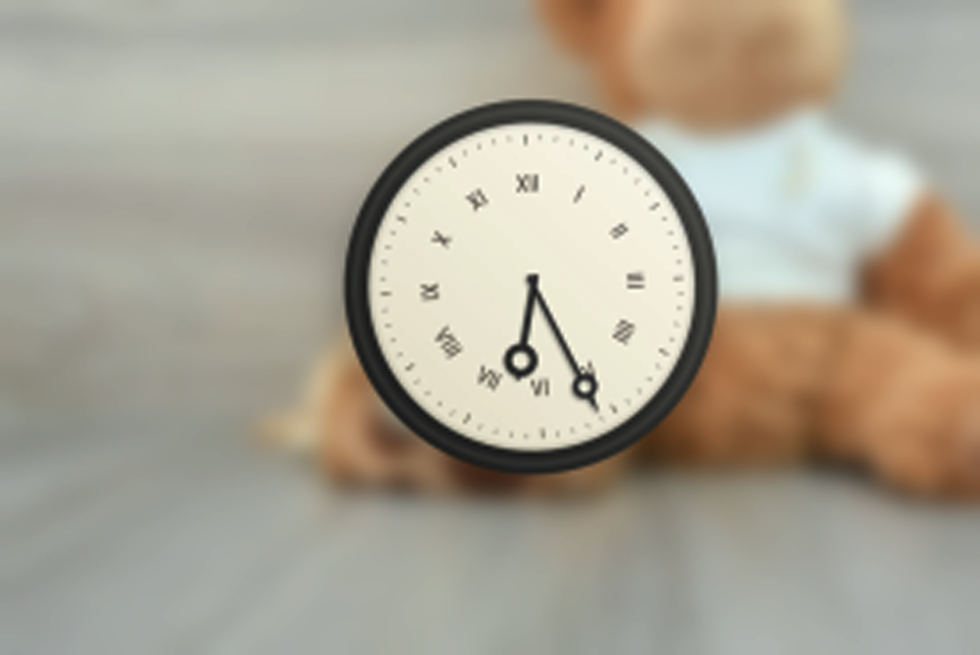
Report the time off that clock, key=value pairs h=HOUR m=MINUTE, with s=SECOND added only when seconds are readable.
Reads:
h=6 m=26
